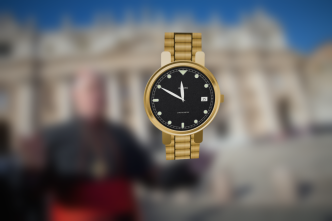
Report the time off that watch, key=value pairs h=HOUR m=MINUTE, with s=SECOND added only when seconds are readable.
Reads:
h=11 m=50
